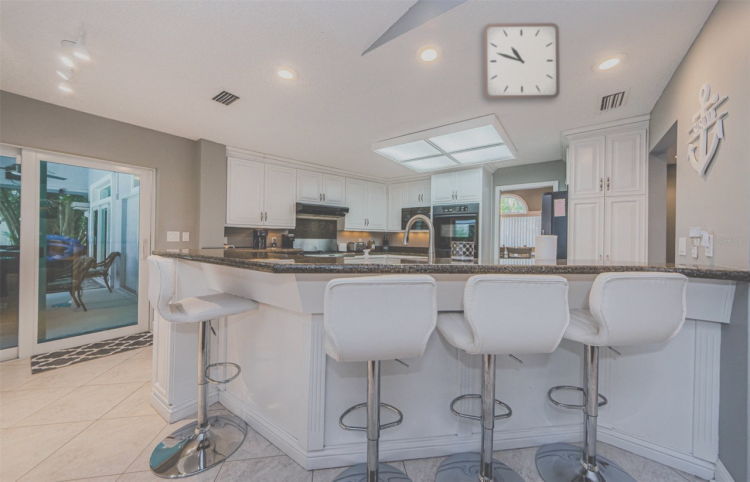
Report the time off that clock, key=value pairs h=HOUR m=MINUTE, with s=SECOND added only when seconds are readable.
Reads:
h=10 m=48
